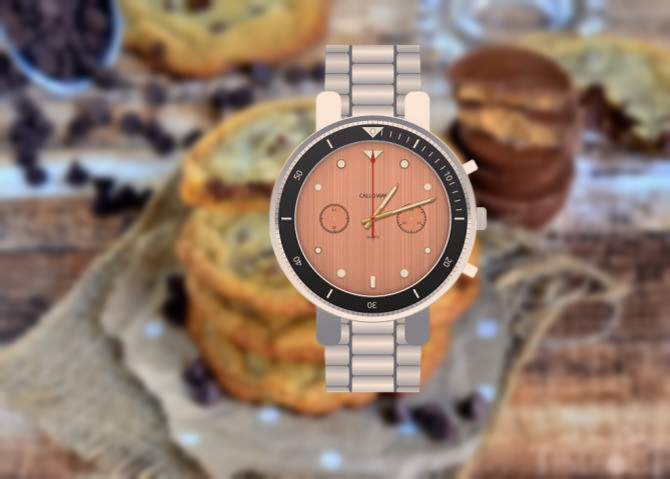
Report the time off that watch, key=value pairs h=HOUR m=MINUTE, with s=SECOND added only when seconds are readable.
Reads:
h=1 m=12
